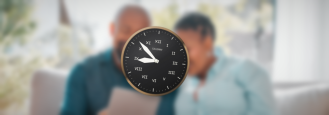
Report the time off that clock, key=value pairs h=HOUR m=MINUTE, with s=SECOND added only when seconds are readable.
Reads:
h=8 m=52
